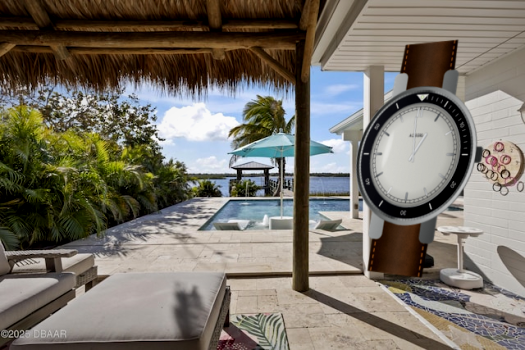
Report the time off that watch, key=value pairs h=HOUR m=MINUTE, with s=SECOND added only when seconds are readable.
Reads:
h=12 m=59
